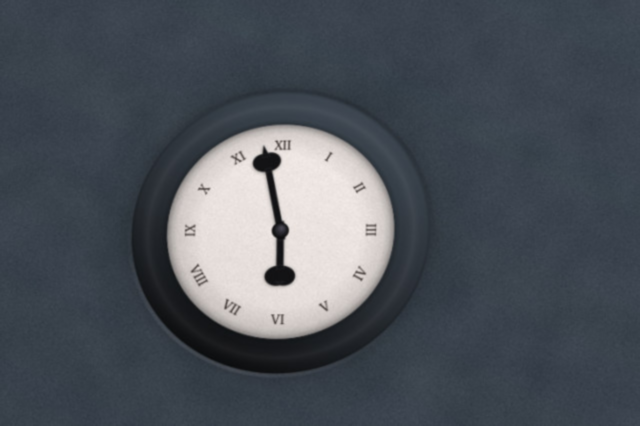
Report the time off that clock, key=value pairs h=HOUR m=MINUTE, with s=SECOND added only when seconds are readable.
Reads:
h=5 m=58
